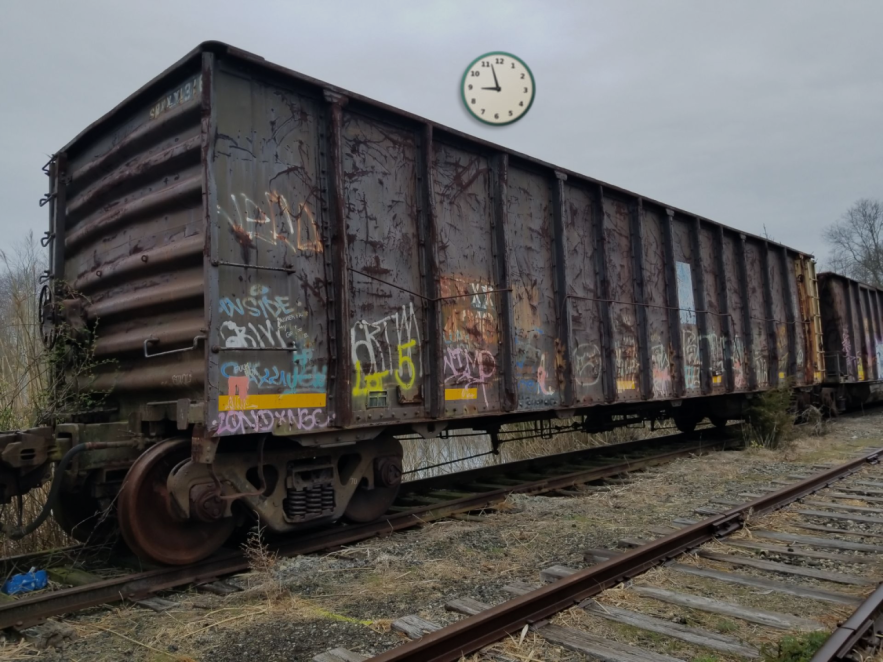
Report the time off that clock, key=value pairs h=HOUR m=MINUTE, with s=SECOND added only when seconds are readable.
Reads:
h=8 m=57
